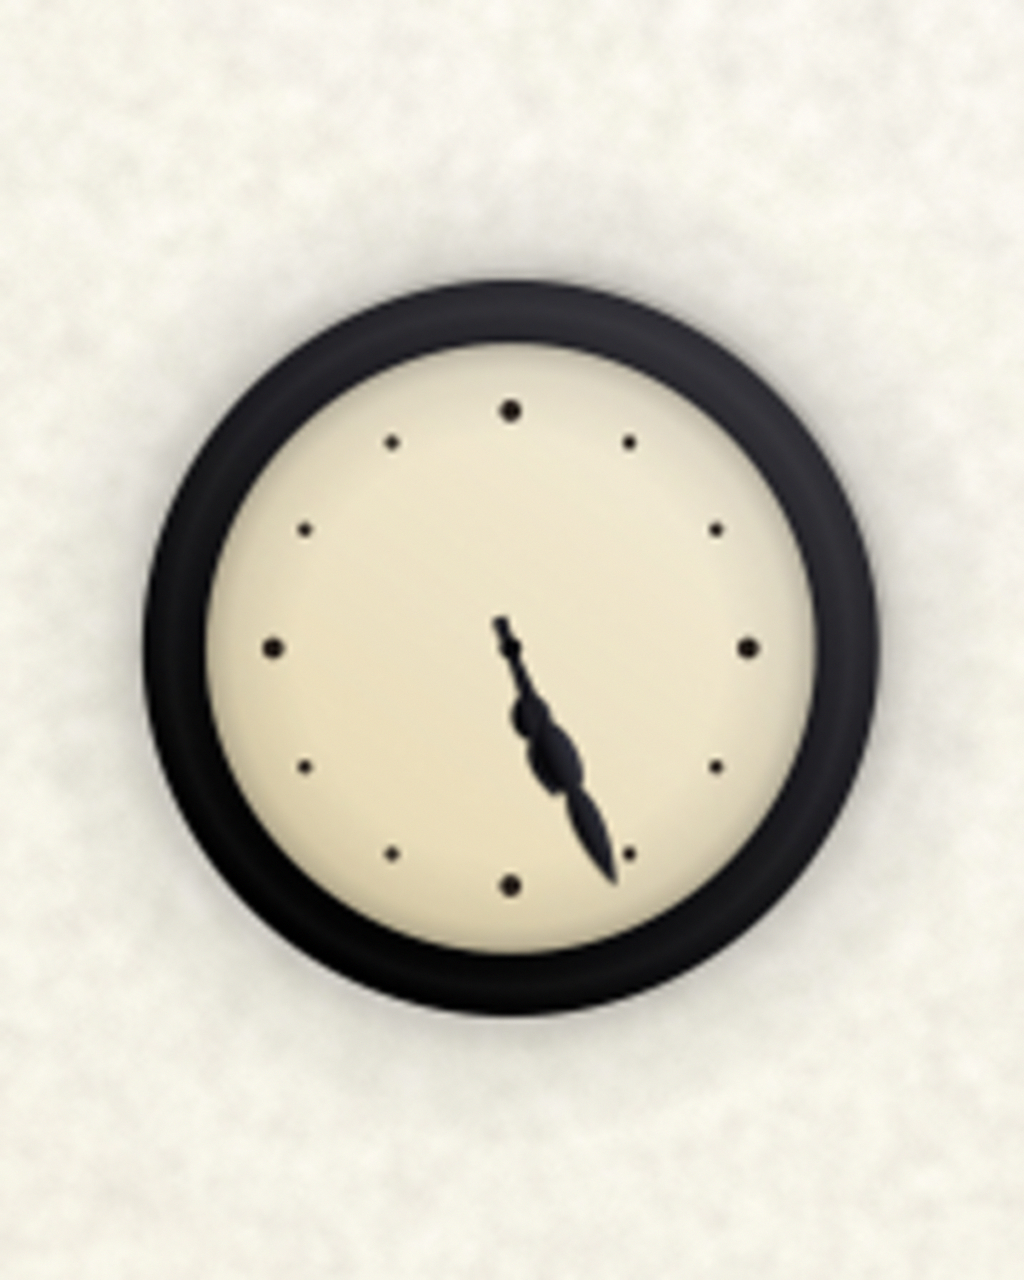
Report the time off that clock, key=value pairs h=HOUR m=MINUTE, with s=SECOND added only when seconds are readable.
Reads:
h=5 m=26
